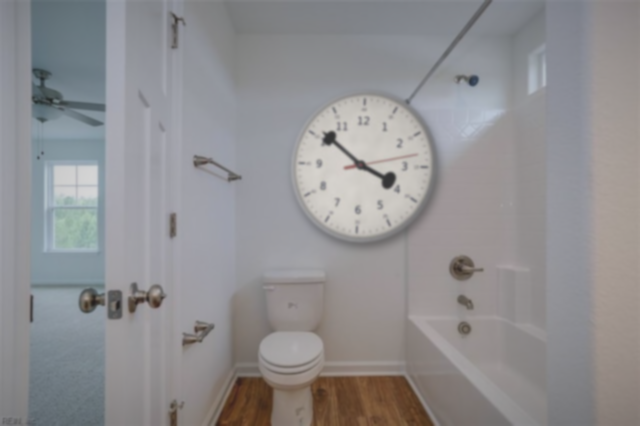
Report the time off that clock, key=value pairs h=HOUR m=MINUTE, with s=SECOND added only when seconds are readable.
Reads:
h=3 m=51 s=13
